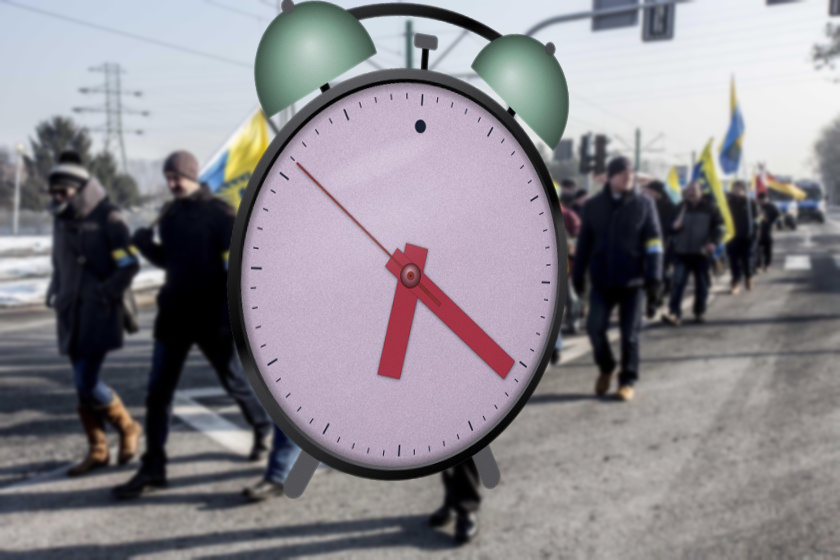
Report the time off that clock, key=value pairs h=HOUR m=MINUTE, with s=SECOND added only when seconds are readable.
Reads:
h=6 m=20 s=51
